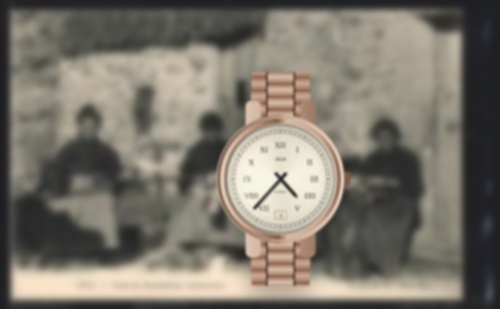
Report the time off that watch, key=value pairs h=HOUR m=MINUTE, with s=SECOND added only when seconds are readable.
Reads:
h=4 m=37
